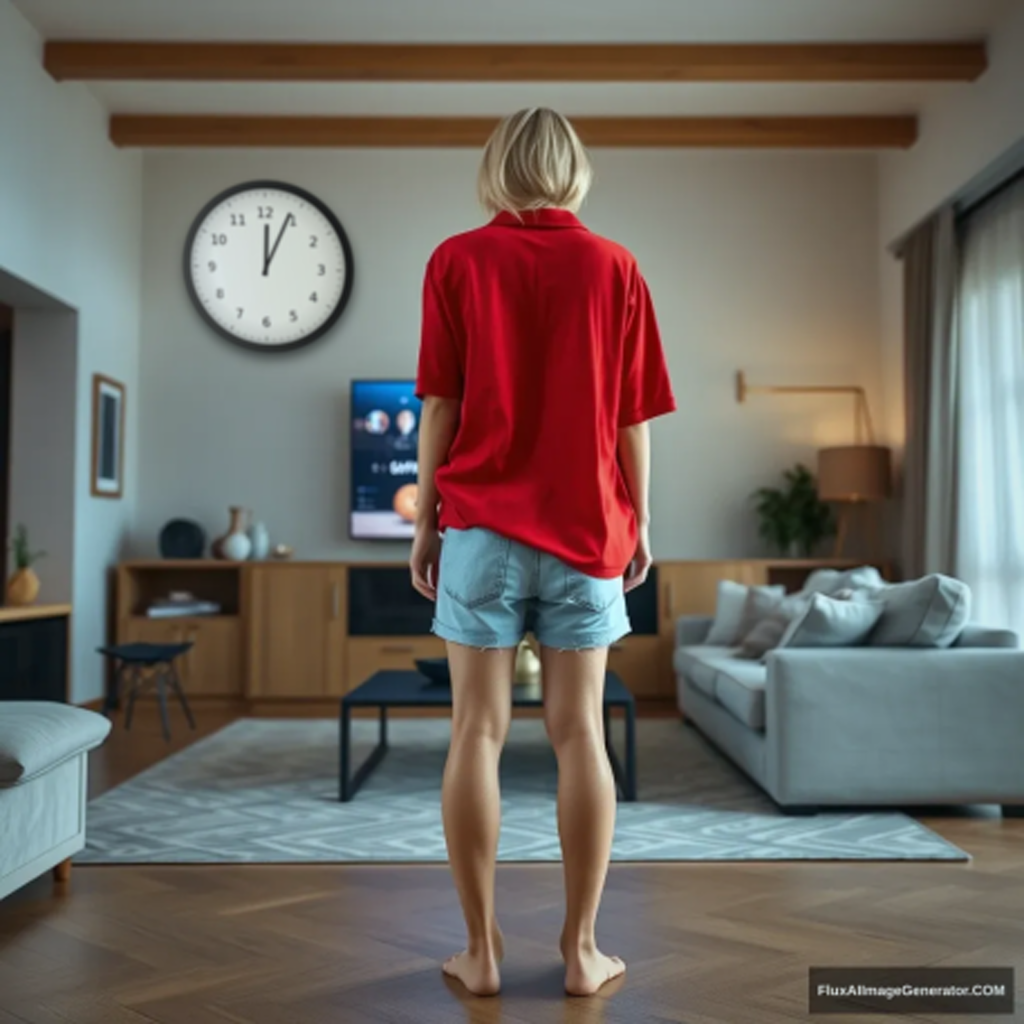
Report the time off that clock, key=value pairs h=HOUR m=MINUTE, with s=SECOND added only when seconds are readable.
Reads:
h=12 m=4
